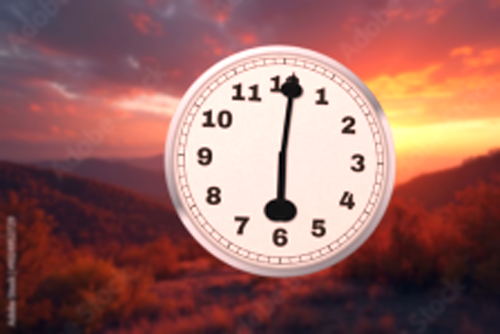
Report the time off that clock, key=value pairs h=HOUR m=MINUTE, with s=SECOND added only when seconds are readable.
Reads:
h=6 m=1
